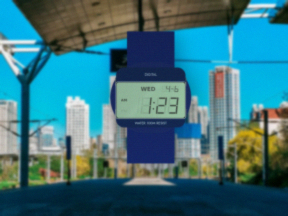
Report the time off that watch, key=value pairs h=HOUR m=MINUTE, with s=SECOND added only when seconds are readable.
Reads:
h=1 m=23
